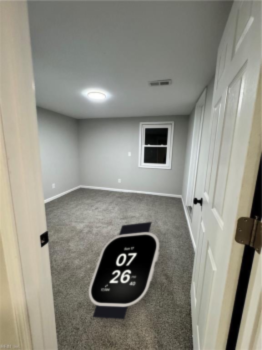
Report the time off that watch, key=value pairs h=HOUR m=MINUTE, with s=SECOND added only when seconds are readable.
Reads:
h=7 m=26
